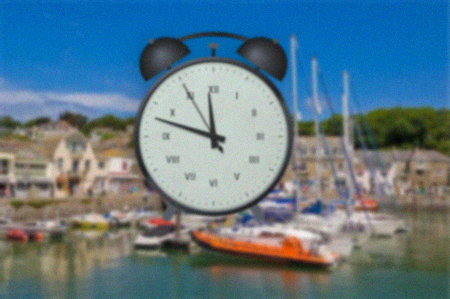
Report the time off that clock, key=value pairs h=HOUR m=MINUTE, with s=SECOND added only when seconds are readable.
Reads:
h=11 m=47 s=55
